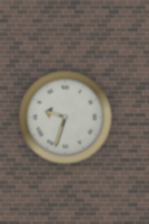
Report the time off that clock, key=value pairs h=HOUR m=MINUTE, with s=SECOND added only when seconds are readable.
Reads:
h=9 m=33
